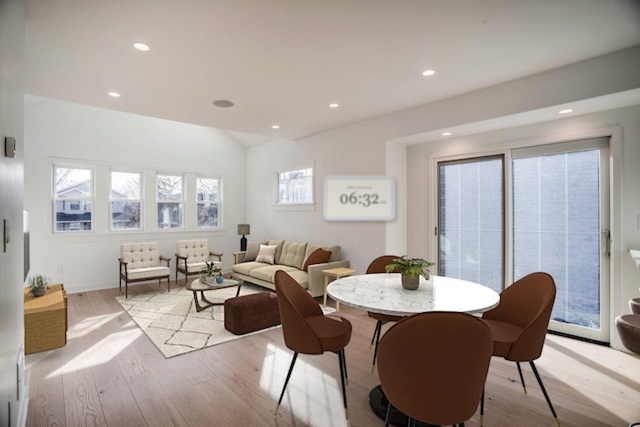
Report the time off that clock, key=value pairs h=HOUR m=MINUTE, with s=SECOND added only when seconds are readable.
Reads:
h=6 m=32
